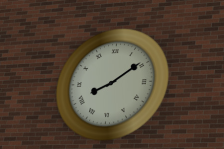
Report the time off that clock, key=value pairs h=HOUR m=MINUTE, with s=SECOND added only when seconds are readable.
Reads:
h=8 m=9
